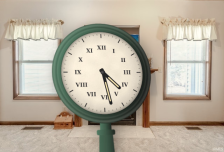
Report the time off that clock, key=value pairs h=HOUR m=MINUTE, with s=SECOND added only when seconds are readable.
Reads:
h=4 m=28
